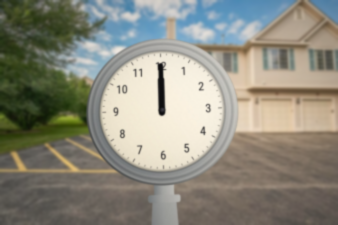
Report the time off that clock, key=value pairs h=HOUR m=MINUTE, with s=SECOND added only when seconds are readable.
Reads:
h=12 m=0
